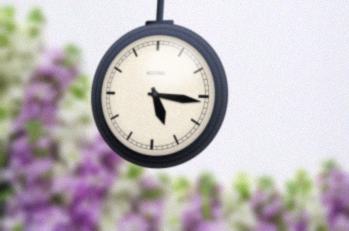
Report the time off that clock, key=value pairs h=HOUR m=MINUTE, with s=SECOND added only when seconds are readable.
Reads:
h=5 m=16
